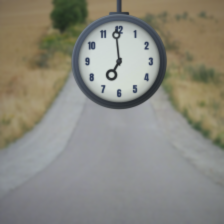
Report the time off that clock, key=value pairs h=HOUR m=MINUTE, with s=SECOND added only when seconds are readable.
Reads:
h=6 m=59
